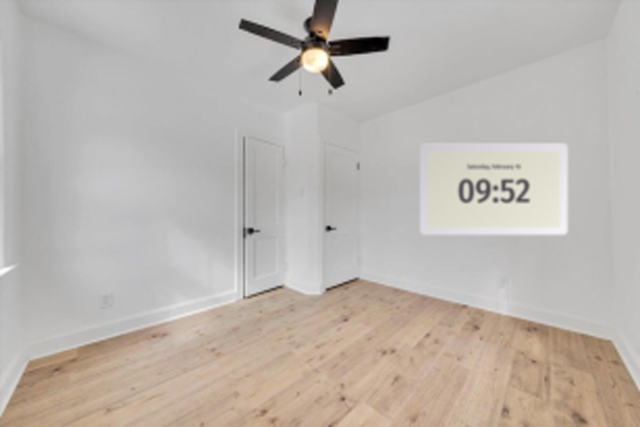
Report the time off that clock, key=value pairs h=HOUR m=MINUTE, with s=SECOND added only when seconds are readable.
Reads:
h=9 m=52
